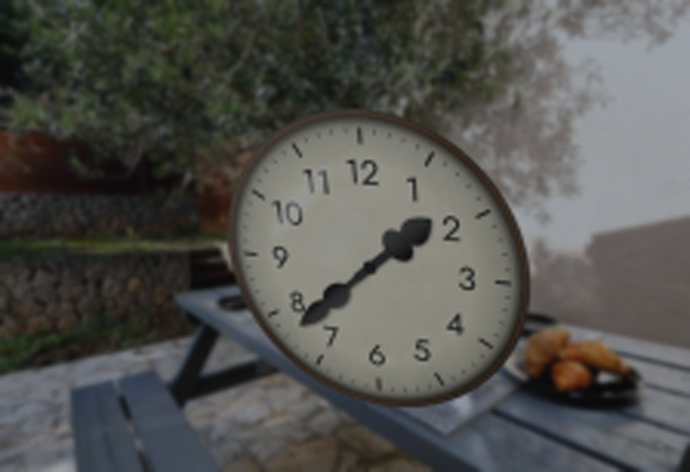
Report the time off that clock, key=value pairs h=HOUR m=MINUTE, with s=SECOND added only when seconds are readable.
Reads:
h=1 m=38
